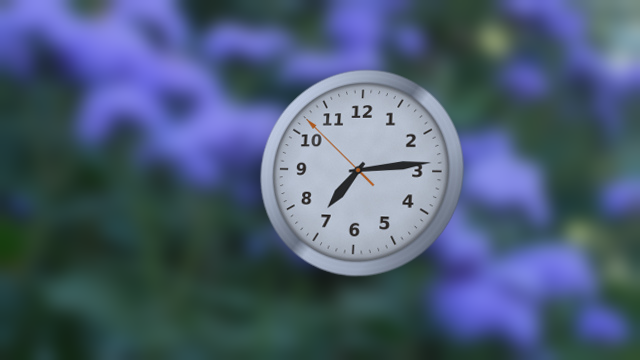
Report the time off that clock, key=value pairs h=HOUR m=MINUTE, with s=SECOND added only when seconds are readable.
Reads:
h=7 m=13 s=52
